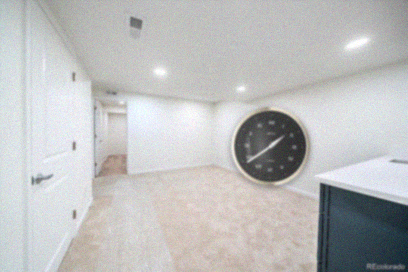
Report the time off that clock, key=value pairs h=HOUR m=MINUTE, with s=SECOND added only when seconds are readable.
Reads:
h=1 m=39
